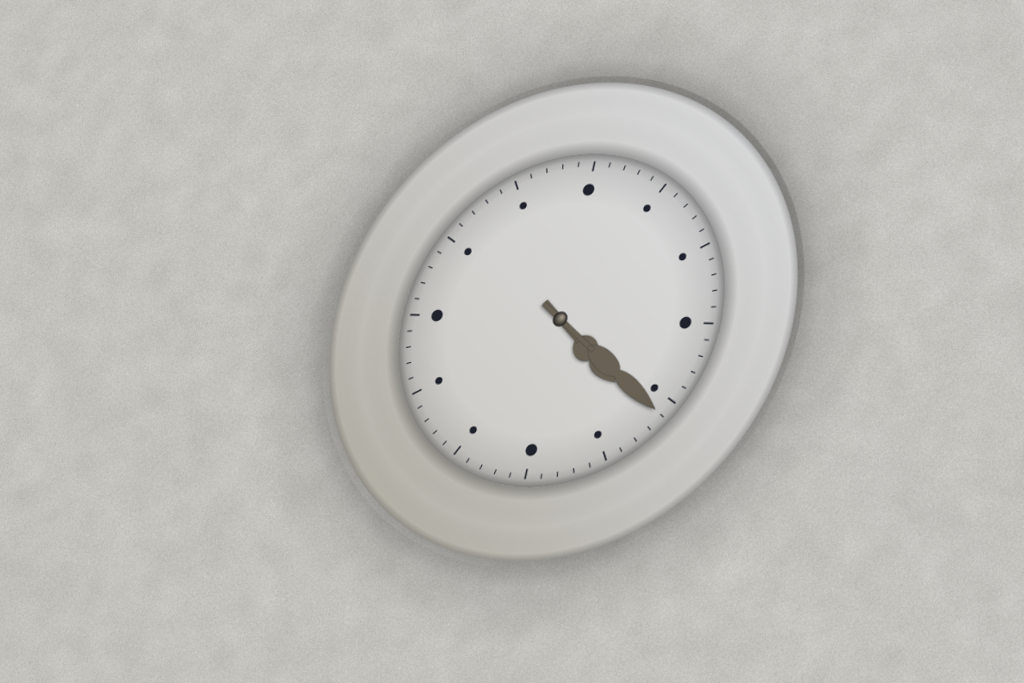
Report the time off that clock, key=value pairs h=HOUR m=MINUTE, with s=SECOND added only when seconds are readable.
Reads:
h=4 m=21
